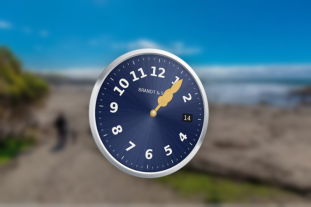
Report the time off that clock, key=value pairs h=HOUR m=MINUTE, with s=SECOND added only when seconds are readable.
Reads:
h=1 m=6
